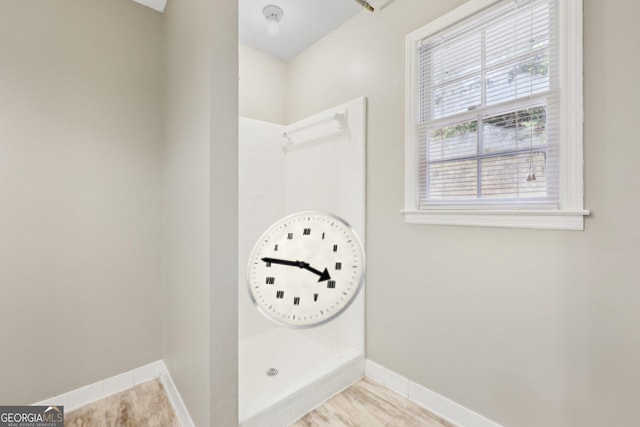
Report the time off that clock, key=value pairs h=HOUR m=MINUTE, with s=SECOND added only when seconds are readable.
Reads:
h=3 m=46
